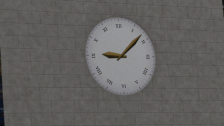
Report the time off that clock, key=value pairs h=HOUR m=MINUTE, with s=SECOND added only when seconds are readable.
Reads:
h=9 m=8
